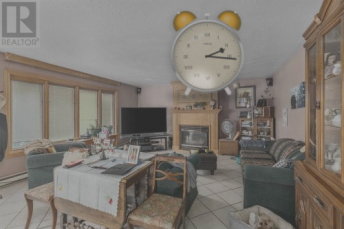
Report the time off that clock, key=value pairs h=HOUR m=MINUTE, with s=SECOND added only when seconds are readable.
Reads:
h=2 m=16
